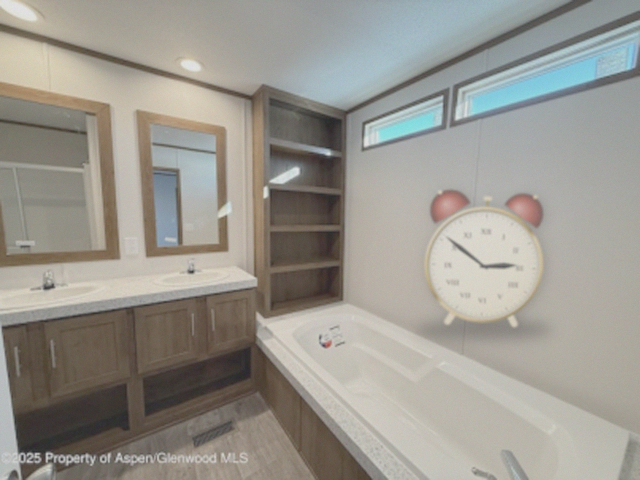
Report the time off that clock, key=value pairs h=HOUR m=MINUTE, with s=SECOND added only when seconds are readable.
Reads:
h=2 m=51
